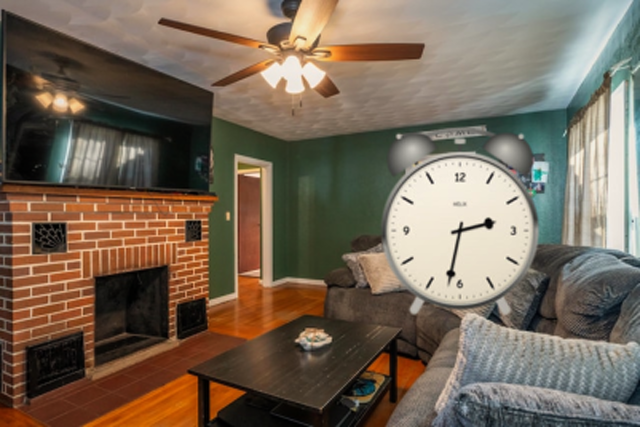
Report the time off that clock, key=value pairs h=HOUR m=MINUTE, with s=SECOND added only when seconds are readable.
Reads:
h=2 m=32
